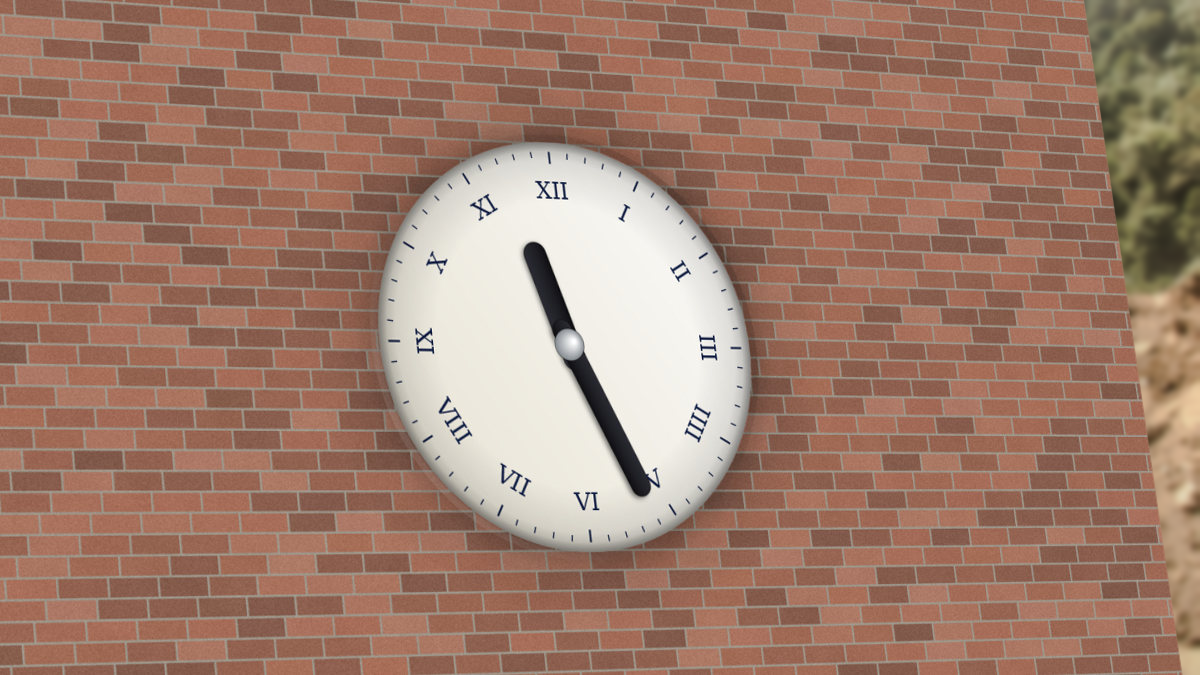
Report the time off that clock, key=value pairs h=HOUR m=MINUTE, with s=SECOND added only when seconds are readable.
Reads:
h=11 m=26
